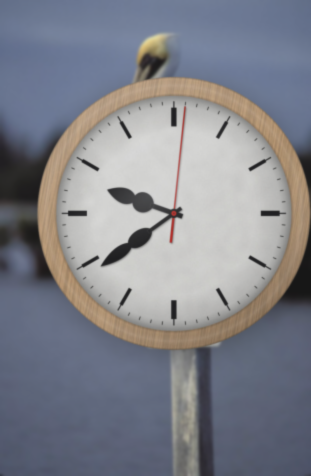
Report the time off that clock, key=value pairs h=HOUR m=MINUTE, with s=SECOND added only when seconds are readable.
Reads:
h=9 m=39 s=1
